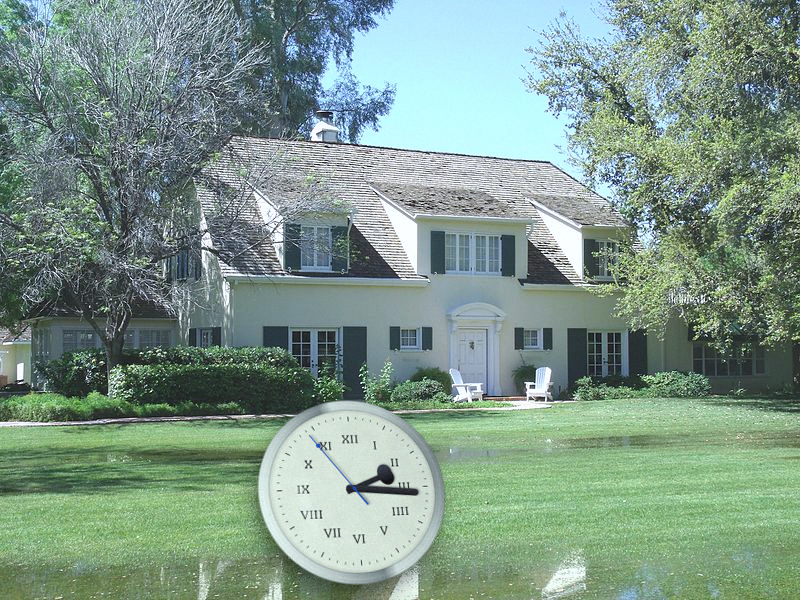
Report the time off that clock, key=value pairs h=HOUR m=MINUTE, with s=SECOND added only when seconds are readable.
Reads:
h=2 m=15 s=54
